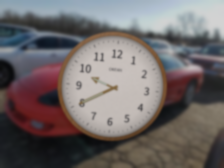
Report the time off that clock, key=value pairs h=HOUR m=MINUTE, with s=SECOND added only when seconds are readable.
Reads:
h=9 m=40
